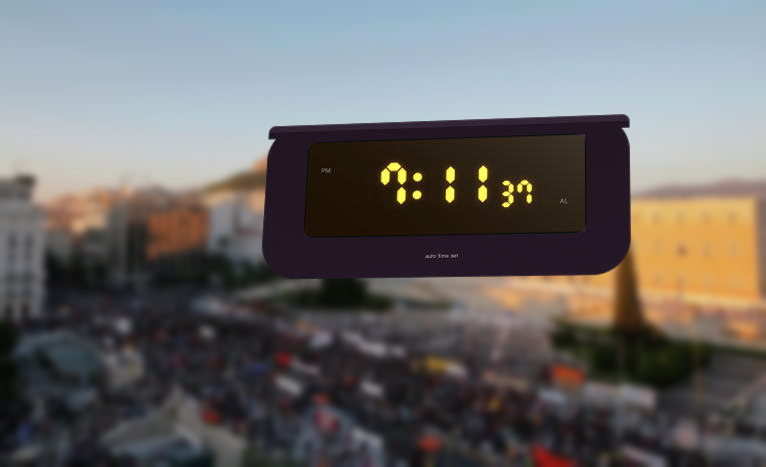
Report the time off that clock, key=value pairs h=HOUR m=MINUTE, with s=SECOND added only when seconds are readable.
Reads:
h=7 m=11 s=37
